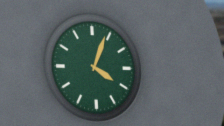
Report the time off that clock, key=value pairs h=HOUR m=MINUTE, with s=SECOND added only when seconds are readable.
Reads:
h=4 m=4
